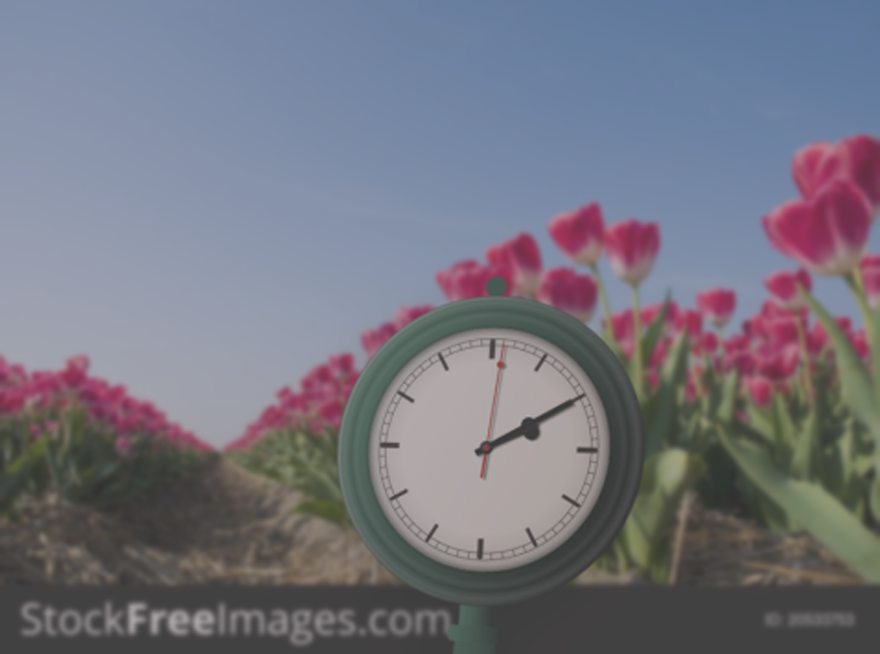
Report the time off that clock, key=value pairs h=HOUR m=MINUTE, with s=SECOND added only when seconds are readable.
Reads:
h=2 m=10 s=1
